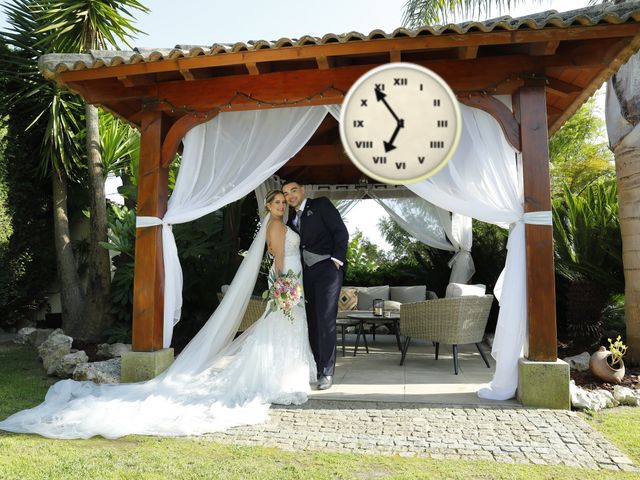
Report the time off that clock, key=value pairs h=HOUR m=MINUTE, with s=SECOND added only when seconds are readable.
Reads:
h=6 m=54
